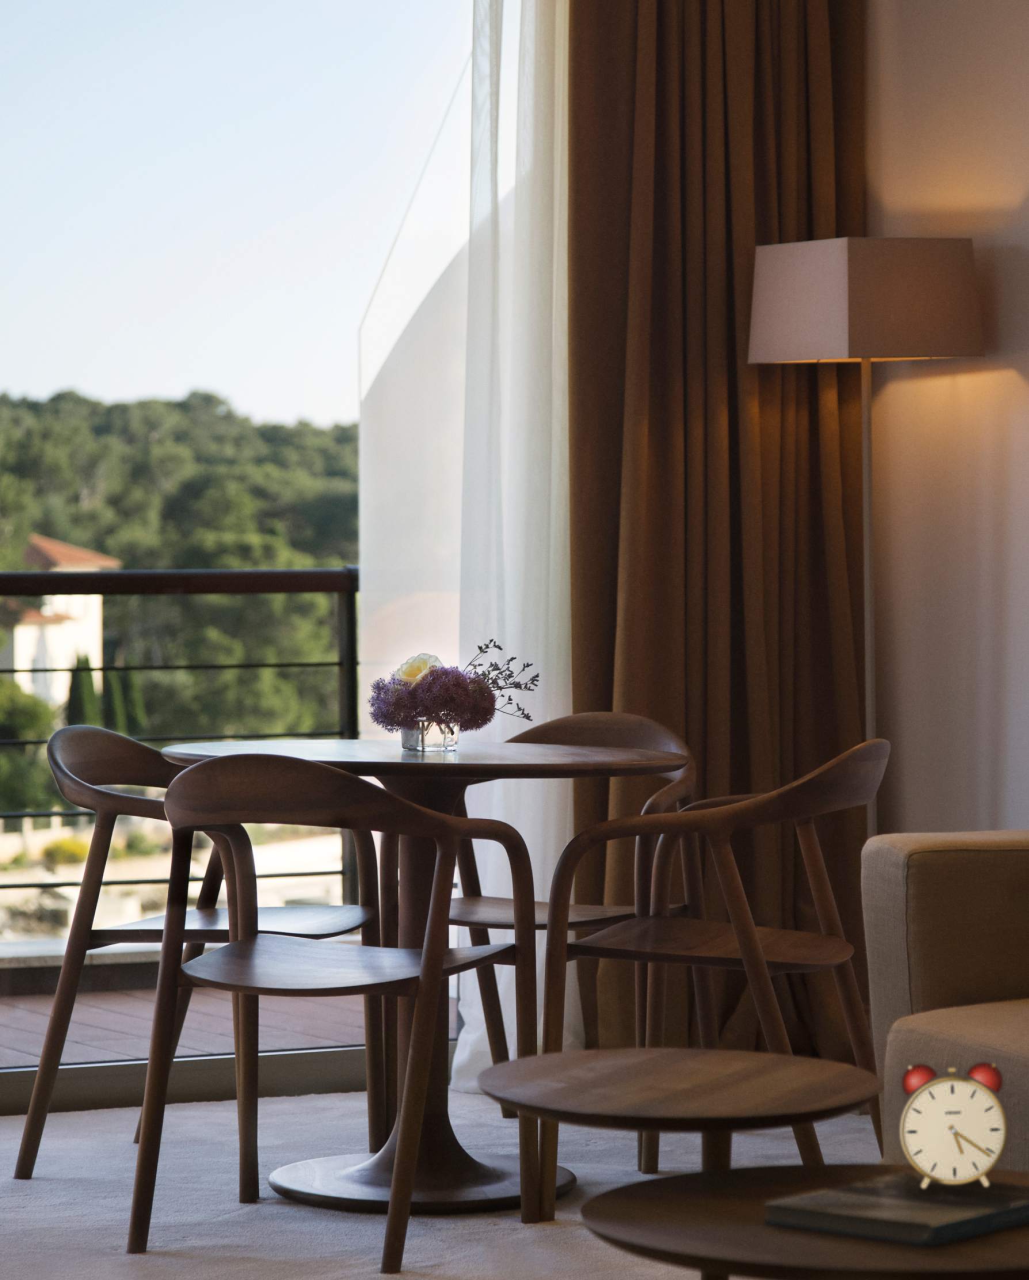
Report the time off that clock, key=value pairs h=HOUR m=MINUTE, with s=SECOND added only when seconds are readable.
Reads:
h=5 m=21
